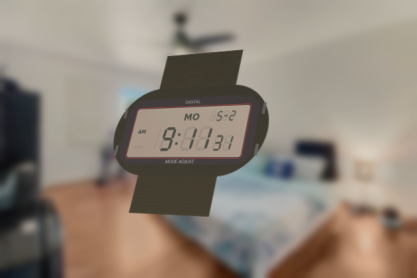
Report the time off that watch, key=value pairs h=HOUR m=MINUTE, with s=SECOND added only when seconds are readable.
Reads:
h=9 m=11 s=31
